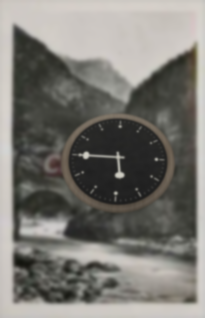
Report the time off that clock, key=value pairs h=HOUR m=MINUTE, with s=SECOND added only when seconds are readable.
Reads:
h=5 m=45
